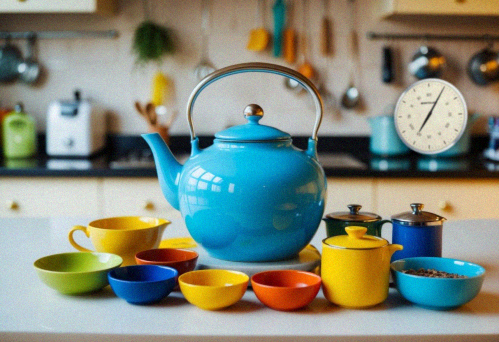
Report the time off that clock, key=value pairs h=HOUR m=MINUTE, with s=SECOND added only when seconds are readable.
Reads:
h=7 m=5
